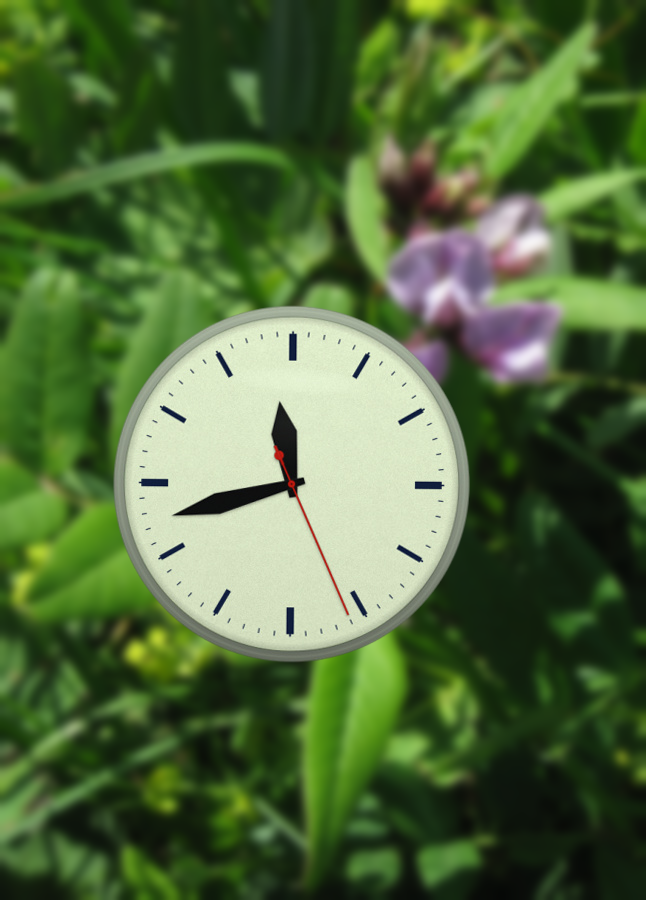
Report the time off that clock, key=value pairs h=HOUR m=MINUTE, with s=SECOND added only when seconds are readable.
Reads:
h=11 m=42 s=26
